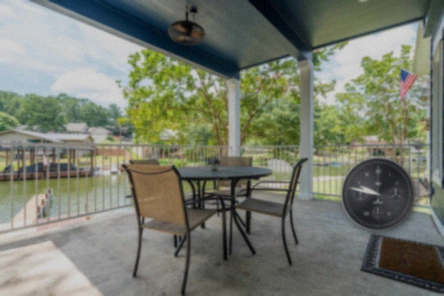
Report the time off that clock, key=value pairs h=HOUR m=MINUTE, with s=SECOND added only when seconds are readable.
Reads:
h=9 m=47
